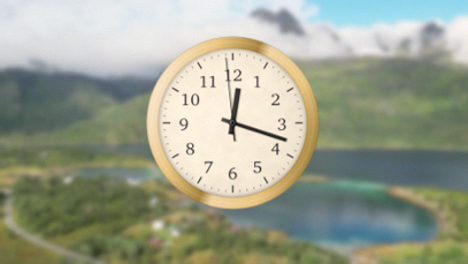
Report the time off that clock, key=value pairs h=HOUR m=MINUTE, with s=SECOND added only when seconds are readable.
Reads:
h=12 m=17 s=59
